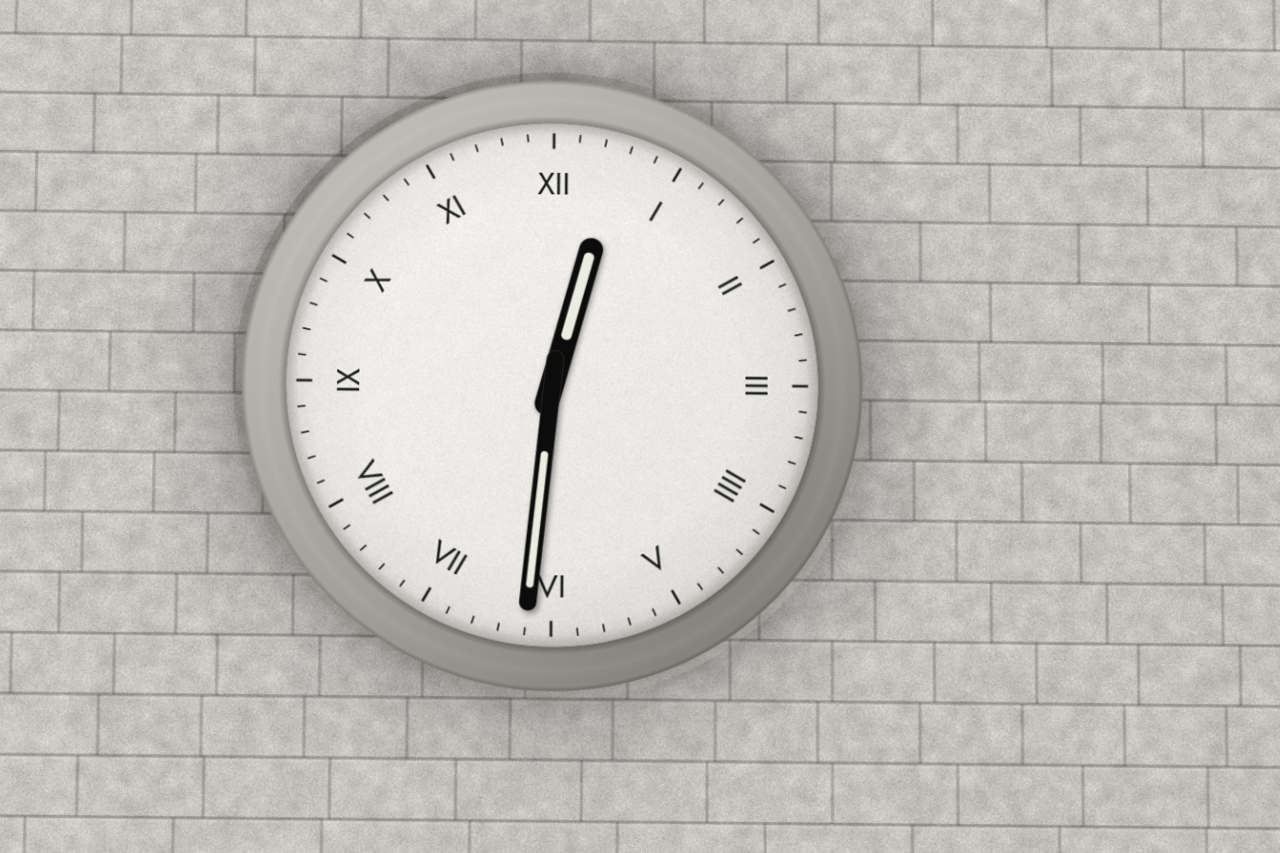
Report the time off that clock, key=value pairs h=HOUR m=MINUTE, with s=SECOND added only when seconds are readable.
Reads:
h=12 m=31
